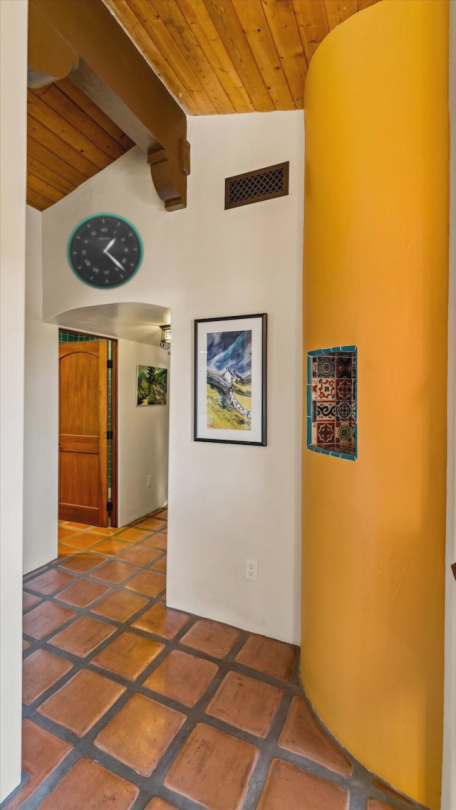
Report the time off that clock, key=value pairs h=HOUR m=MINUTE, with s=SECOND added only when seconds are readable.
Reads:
h=1 m=23
